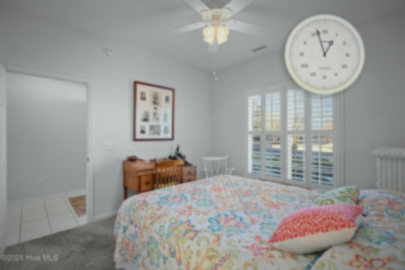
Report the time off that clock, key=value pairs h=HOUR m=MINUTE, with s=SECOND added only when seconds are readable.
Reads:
h=12 m=57
